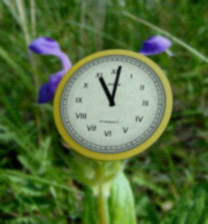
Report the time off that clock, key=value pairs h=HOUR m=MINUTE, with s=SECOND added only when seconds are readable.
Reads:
h=11 m=1
